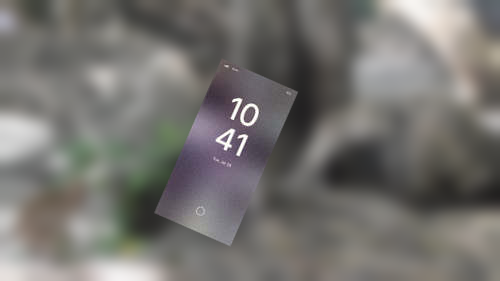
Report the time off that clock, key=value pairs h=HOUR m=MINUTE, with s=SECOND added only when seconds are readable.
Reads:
h=10 m=41
